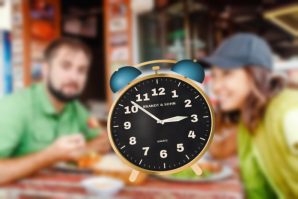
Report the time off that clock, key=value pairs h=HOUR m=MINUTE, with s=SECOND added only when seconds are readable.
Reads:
h=2 m=52
